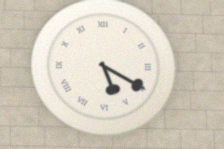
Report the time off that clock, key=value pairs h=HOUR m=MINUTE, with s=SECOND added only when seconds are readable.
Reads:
h=5 m=20
